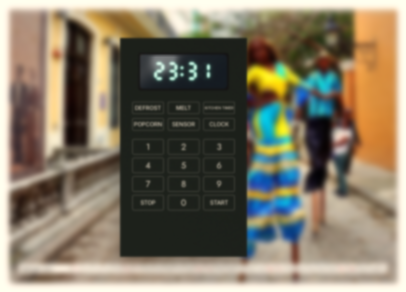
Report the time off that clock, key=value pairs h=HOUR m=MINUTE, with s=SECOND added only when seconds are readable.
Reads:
h=23 m=31
